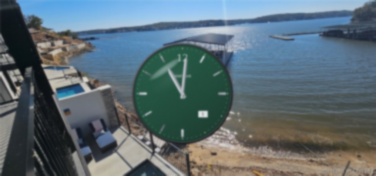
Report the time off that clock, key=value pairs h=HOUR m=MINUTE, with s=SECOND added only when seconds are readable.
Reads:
h=11 m=1
